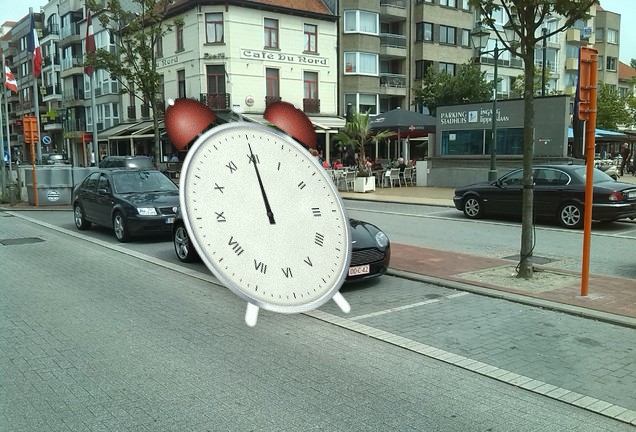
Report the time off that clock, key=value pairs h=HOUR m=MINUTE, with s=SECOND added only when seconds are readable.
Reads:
h=12 m=0
